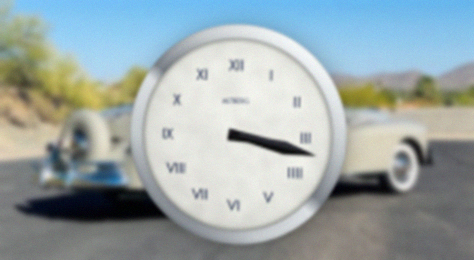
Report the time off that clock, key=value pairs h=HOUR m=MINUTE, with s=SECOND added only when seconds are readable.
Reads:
h=3 m=17
